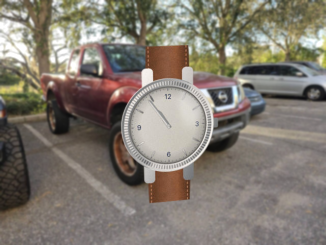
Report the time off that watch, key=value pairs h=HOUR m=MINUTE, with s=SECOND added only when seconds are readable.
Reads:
h=10 m=54
